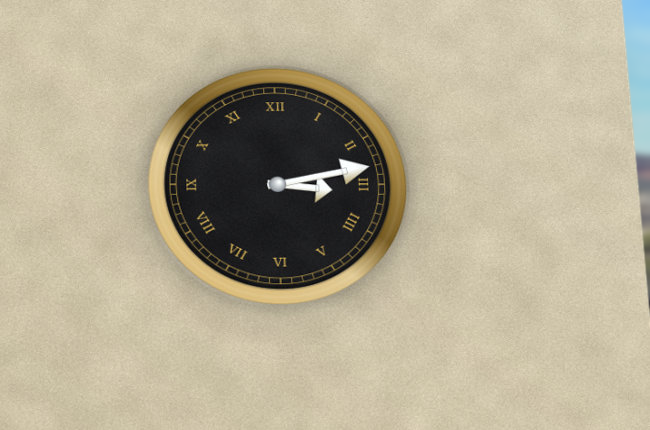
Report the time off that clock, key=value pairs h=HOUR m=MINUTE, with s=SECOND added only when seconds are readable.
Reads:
h=3 m=13
